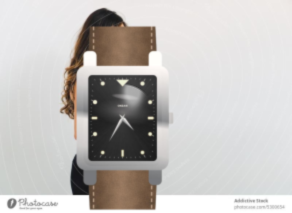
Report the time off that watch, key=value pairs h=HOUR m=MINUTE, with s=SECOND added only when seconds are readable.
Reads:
h=4 m=35
